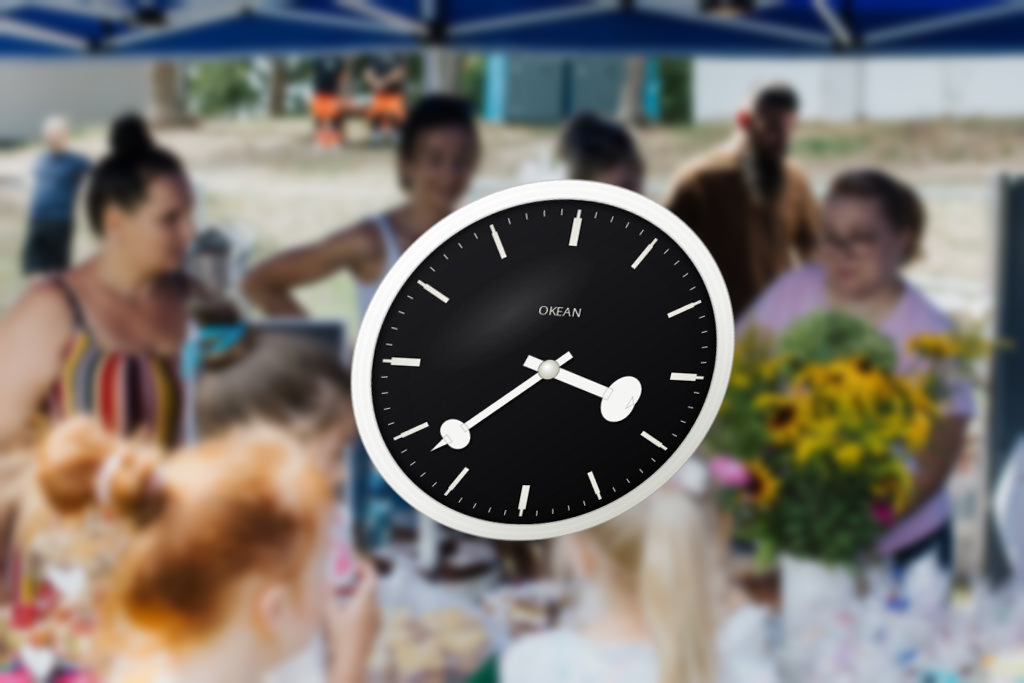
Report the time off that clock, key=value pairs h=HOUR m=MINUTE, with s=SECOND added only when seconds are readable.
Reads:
h=3 m=38
